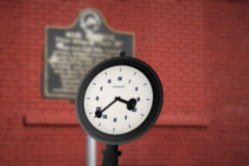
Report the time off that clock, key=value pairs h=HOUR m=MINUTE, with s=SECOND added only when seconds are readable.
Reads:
h=3 m=38
